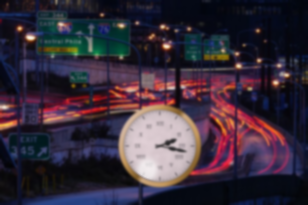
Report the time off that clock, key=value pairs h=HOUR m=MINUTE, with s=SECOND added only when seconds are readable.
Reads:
h=2 m=17
